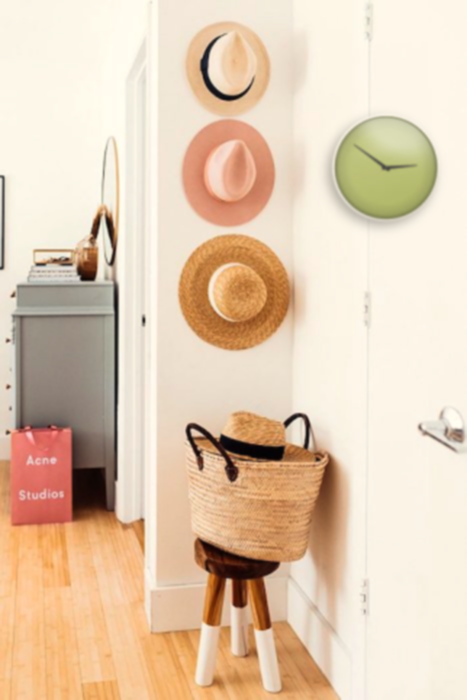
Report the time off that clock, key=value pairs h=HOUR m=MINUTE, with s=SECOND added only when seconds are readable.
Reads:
h=2 m=51
